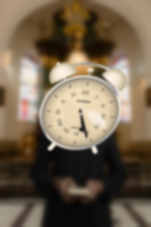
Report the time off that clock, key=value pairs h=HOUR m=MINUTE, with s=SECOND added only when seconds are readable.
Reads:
h=5 m=26
